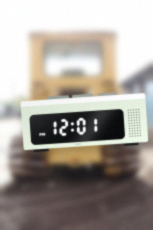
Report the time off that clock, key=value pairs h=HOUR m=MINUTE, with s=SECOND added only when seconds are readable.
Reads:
h=12 m=1
